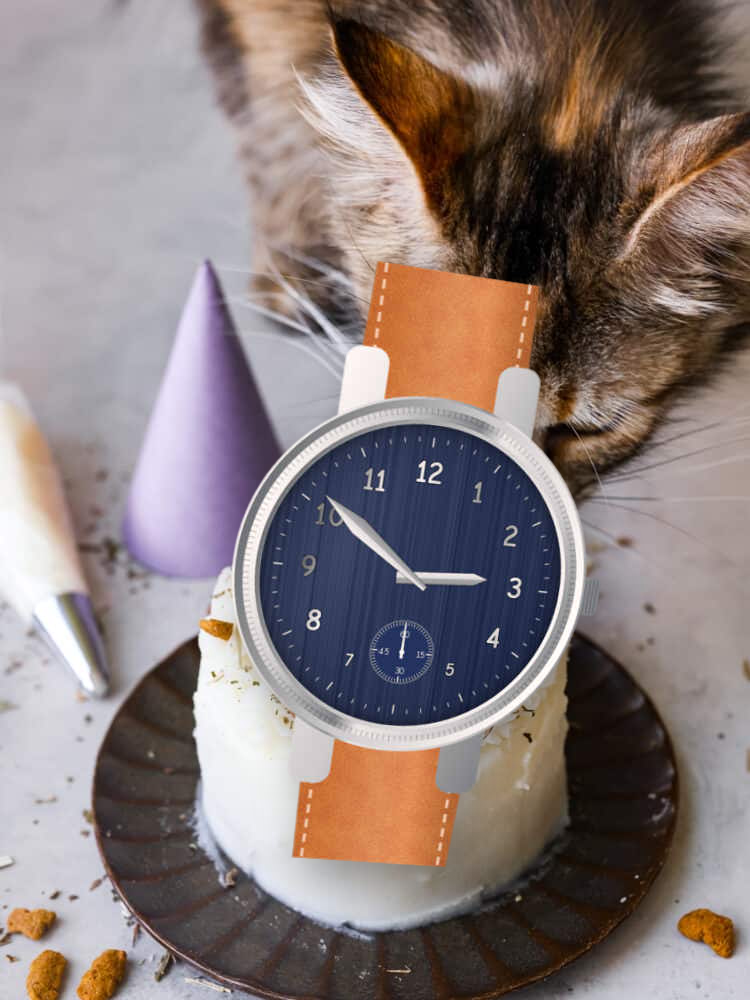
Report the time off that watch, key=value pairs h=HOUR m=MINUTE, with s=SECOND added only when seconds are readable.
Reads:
h=2 m=51
